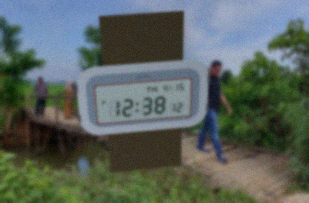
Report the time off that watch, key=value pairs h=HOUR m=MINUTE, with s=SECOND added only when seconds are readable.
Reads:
h=12 m=38
